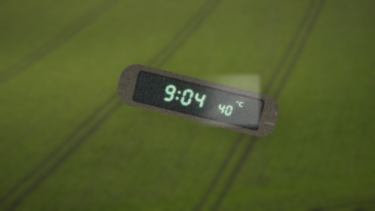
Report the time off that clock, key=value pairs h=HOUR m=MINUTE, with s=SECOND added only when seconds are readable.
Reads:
h=9 m=4
